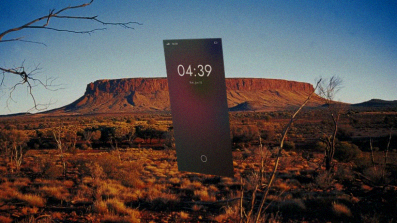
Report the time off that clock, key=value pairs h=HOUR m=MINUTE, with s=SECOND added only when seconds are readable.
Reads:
h=4 m=39
